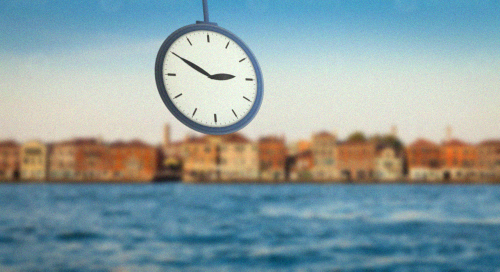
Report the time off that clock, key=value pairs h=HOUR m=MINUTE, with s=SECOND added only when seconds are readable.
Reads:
h=2 m=50
